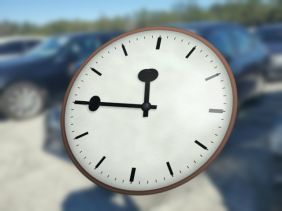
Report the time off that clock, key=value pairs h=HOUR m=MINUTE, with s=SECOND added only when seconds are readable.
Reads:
h=11 m=45
